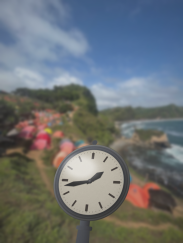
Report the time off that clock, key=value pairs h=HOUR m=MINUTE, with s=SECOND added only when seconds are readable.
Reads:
h=1 m=43
